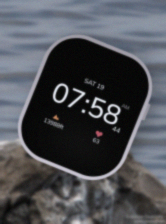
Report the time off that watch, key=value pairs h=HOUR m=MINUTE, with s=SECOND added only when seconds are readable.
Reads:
h=7 m=58
